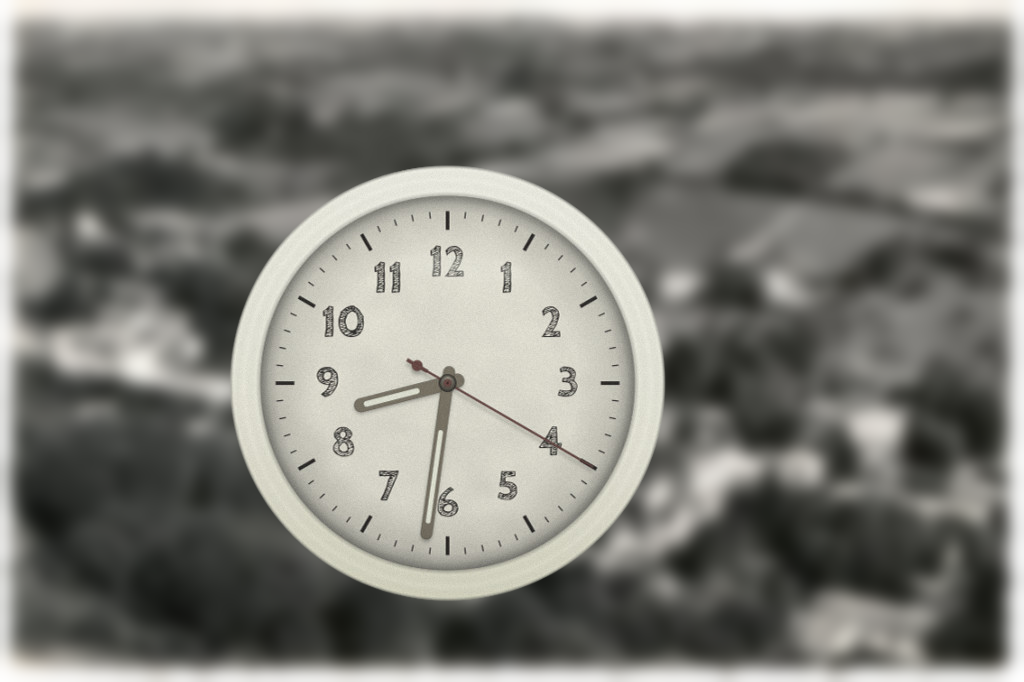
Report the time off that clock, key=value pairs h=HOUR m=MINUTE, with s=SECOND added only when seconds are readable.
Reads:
h=8 m=31 s=20
